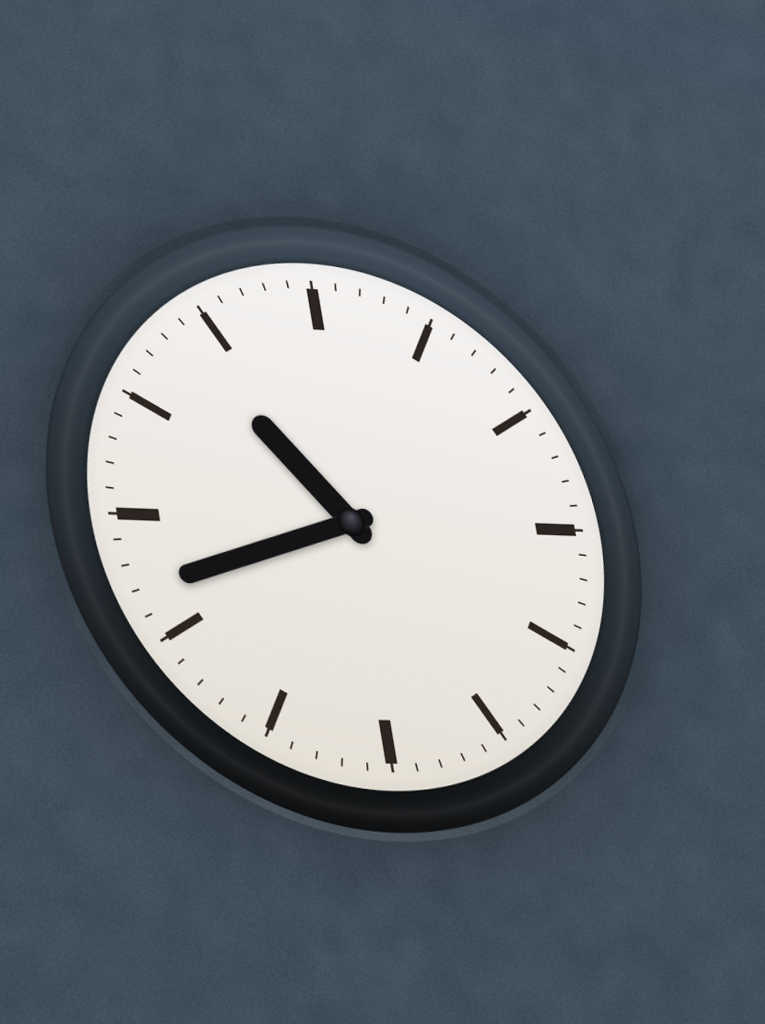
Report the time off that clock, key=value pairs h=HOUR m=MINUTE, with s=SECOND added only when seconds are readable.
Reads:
h=10 m=42
